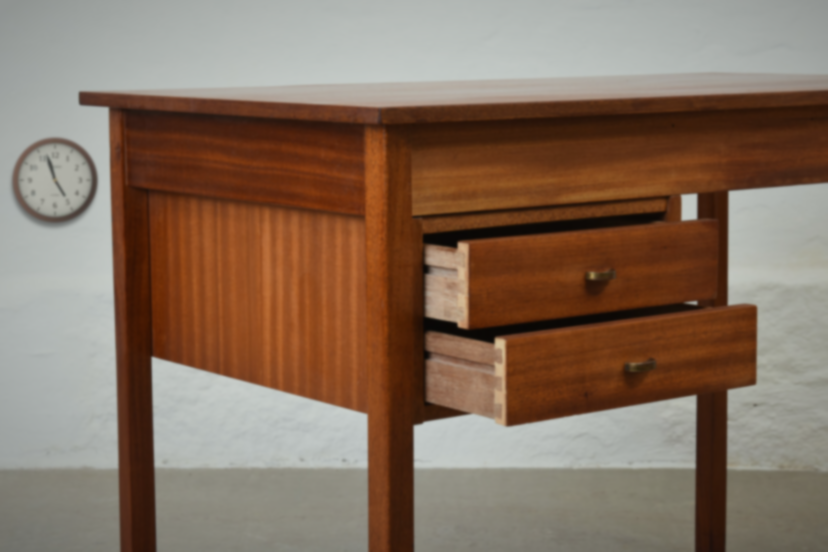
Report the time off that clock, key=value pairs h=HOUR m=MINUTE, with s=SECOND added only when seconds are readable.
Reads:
h=4 m=57
